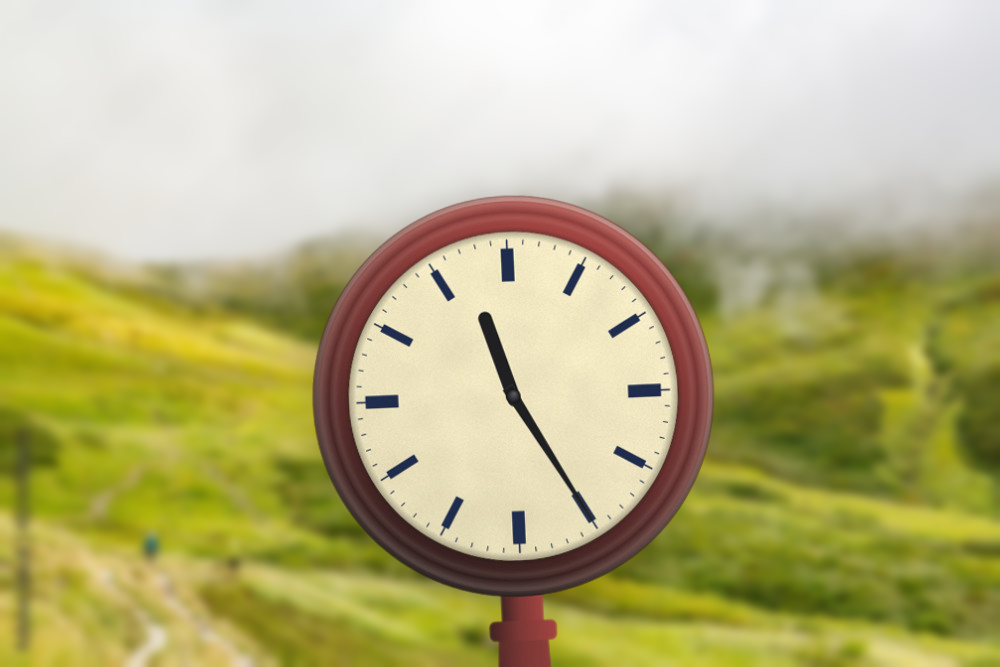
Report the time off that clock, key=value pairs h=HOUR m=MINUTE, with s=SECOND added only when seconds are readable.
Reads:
h=11 m=25
